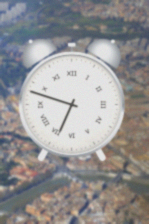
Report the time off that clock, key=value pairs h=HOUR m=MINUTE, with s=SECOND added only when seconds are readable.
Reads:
h=6 m=48
